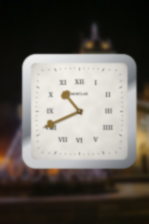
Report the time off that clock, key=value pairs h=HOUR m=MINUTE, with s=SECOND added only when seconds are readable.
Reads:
h=10 m=41
